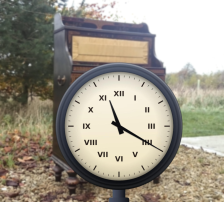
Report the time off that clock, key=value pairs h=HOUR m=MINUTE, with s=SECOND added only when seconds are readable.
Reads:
h=11 m=20
